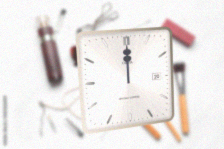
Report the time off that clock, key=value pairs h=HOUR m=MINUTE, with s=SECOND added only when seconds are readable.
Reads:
h=12 m=0
